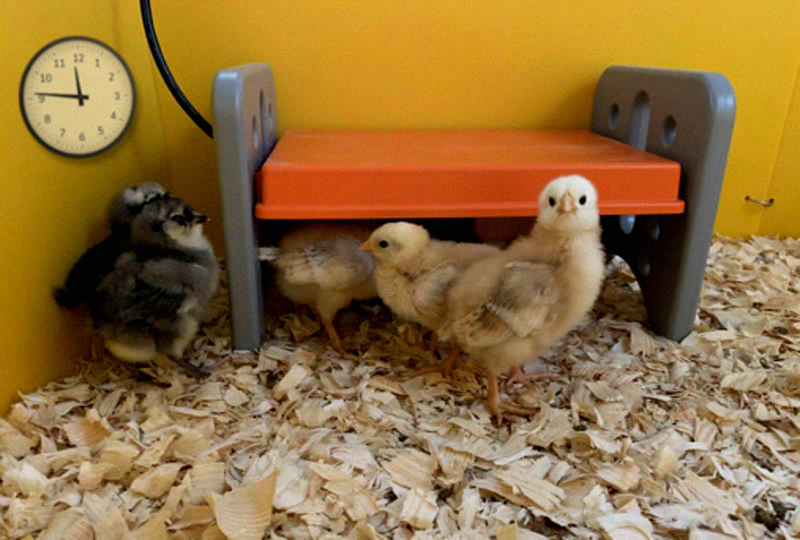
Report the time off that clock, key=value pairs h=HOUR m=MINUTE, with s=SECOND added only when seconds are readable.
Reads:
h=11 m=46
